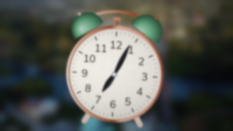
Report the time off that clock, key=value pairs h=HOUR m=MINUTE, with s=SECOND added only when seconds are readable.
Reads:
h=7 m=4
